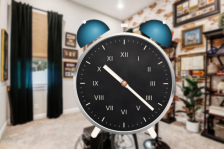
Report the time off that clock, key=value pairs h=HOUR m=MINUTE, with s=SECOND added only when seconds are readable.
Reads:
h=10 m=22
